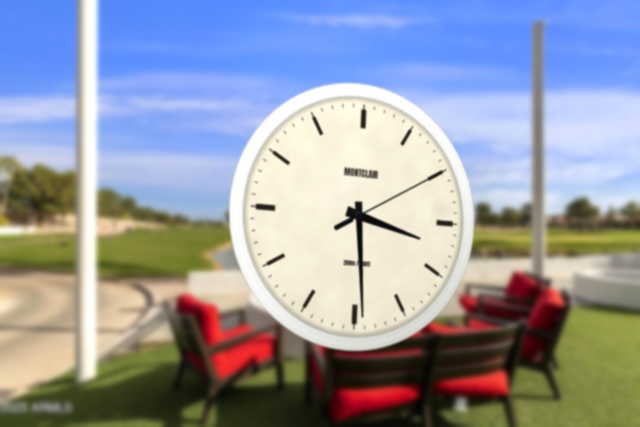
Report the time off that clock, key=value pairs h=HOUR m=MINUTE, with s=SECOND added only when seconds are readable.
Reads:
h=3 m=29 s=10
